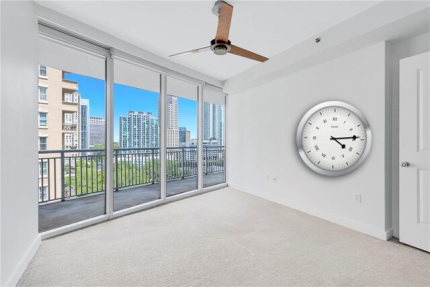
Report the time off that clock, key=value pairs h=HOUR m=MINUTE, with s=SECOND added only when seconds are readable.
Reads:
h=4 m=14
